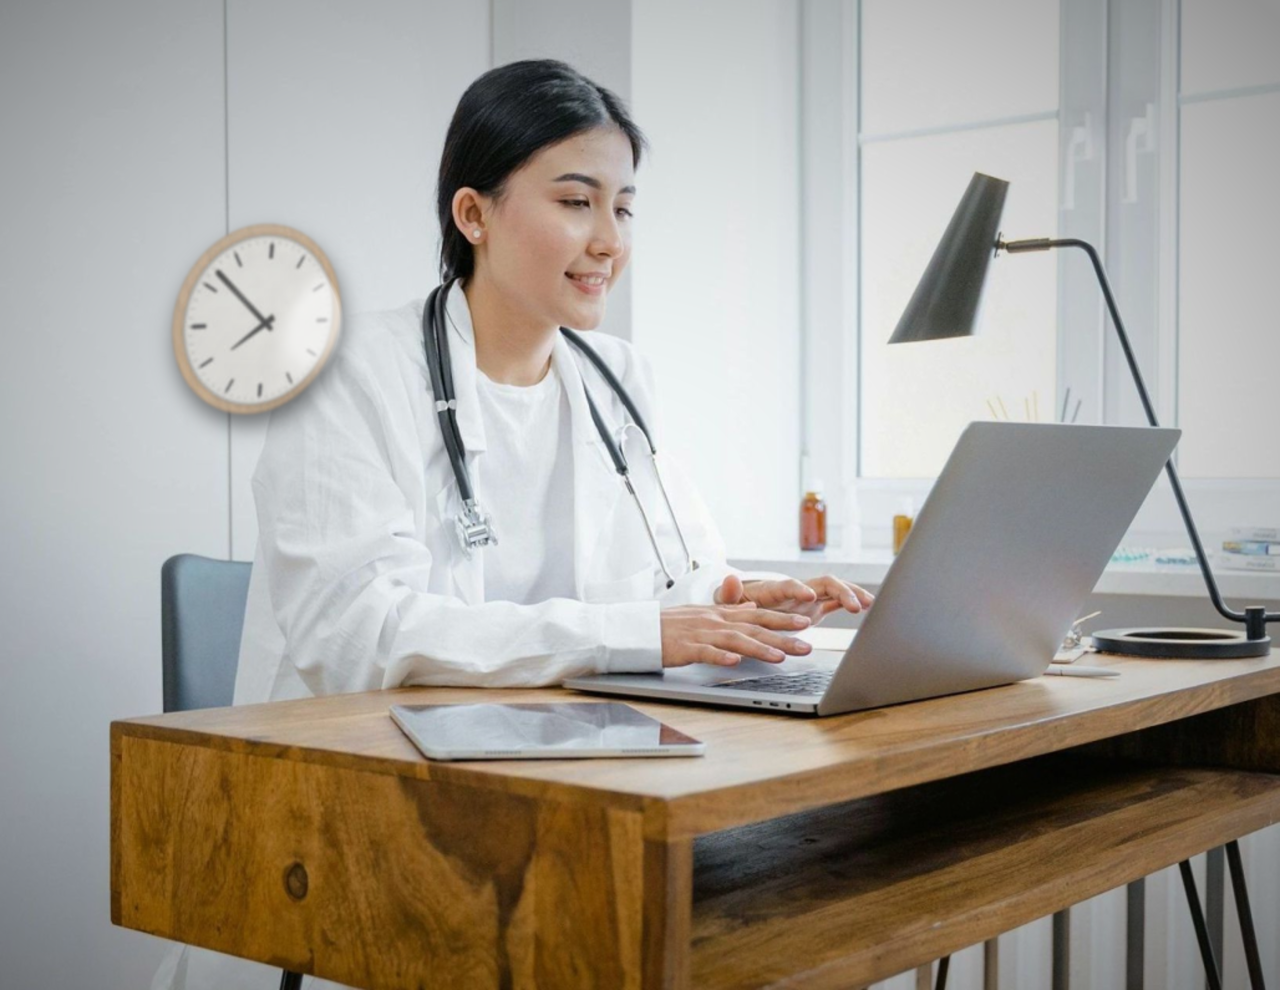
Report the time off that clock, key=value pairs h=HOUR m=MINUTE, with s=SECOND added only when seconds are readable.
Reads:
h=7 m=52
